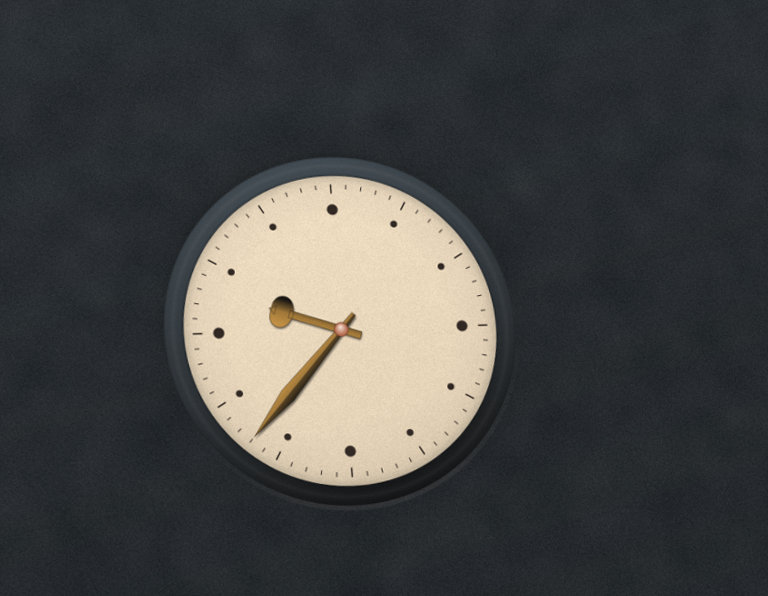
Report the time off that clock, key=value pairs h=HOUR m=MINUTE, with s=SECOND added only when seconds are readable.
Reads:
h=9 m=37
